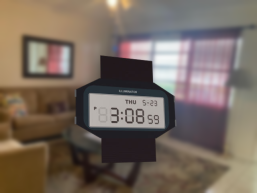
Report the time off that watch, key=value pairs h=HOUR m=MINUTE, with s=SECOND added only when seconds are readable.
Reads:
h=3 m=8 s=59
